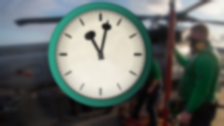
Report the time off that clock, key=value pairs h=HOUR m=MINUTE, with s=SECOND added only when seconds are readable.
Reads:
h=11 m=2
